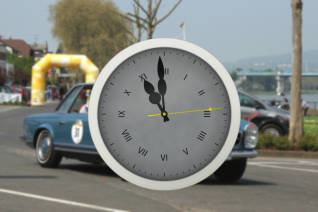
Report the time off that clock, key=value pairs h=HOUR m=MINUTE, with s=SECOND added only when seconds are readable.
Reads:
h=10 m=59 s=14
